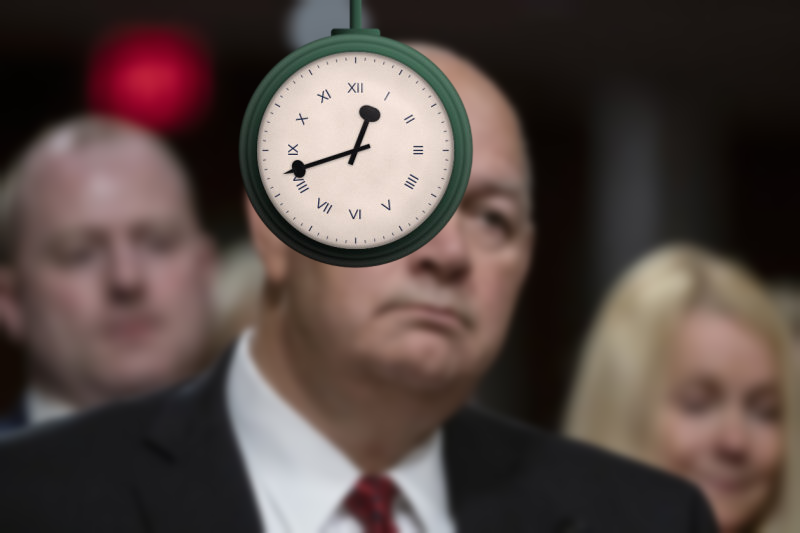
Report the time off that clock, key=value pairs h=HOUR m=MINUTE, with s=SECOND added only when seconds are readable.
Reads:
h=12 m=42
